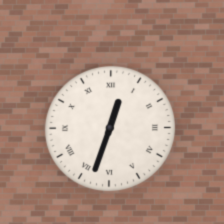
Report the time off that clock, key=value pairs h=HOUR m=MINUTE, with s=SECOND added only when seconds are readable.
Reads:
h=12 m=33
